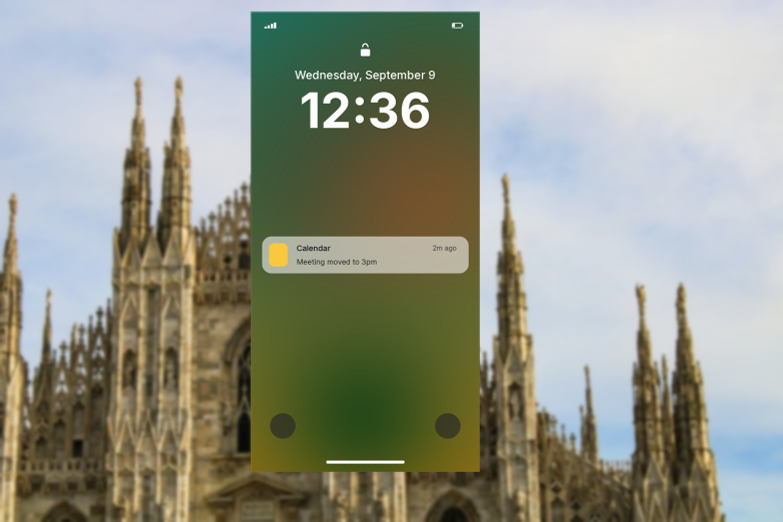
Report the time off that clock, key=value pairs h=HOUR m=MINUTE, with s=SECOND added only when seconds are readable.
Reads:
h=12 m=36
